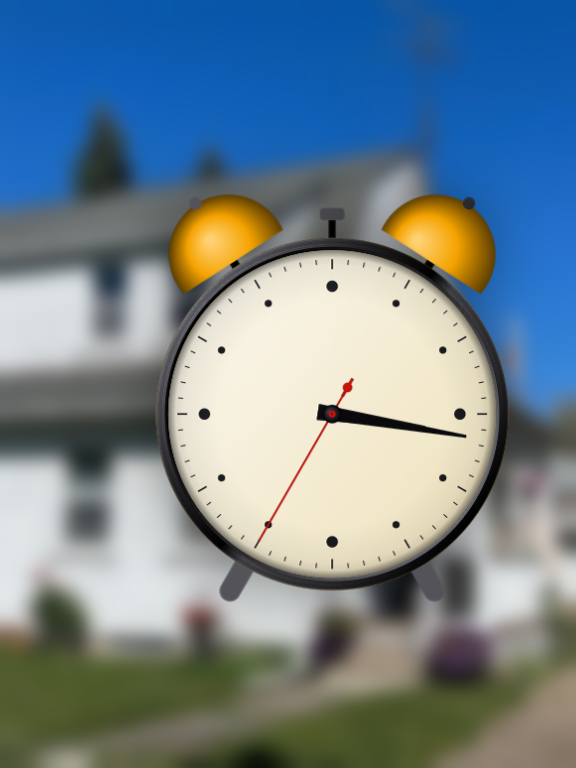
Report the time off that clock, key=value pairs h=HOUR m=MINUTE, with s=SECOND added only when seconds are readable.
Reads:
h=3 m=16 s=35
